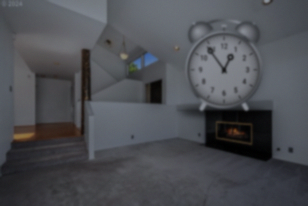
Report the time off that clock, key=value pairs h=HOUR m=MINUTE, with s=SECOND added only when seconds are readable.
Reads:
h=12 m=54
